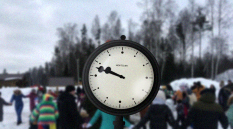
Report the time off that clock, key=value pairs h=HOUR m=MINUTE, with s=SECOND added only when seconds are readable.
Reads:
h=9 m=48
